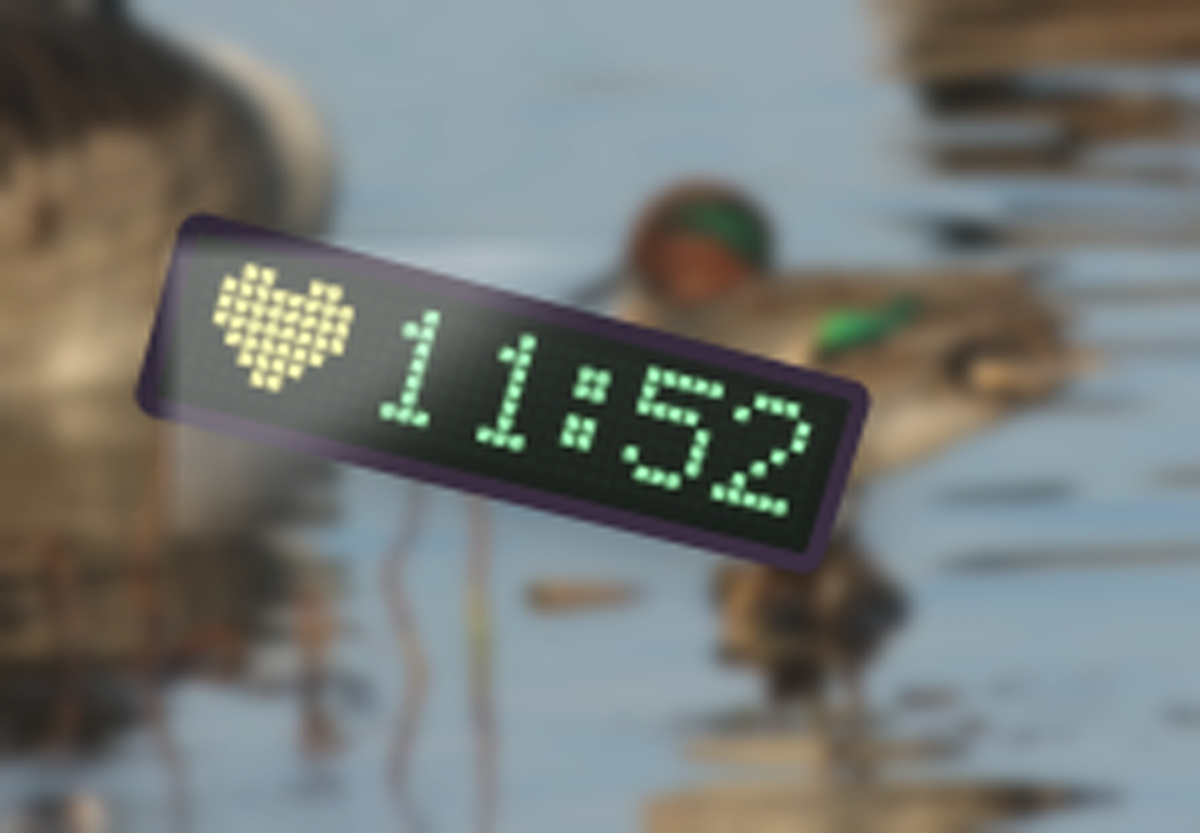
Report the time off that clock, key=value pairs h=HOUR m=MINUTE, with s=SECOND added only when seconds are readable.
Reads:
h=11 m=52
